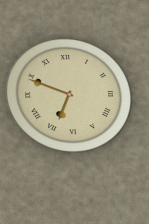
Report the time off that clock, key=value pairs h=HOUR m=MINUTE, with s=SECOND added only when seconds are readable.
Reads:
h=6 m=49
